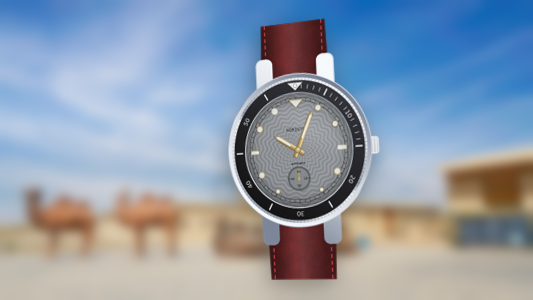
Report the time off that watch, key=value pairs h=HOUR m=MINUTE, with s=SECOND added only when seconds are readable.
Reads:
h=10 m=4
